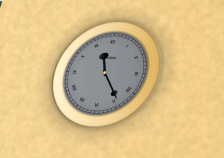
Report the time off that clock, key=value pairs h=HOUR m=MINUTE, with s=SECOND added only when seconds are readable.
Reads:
h=11 m=24
